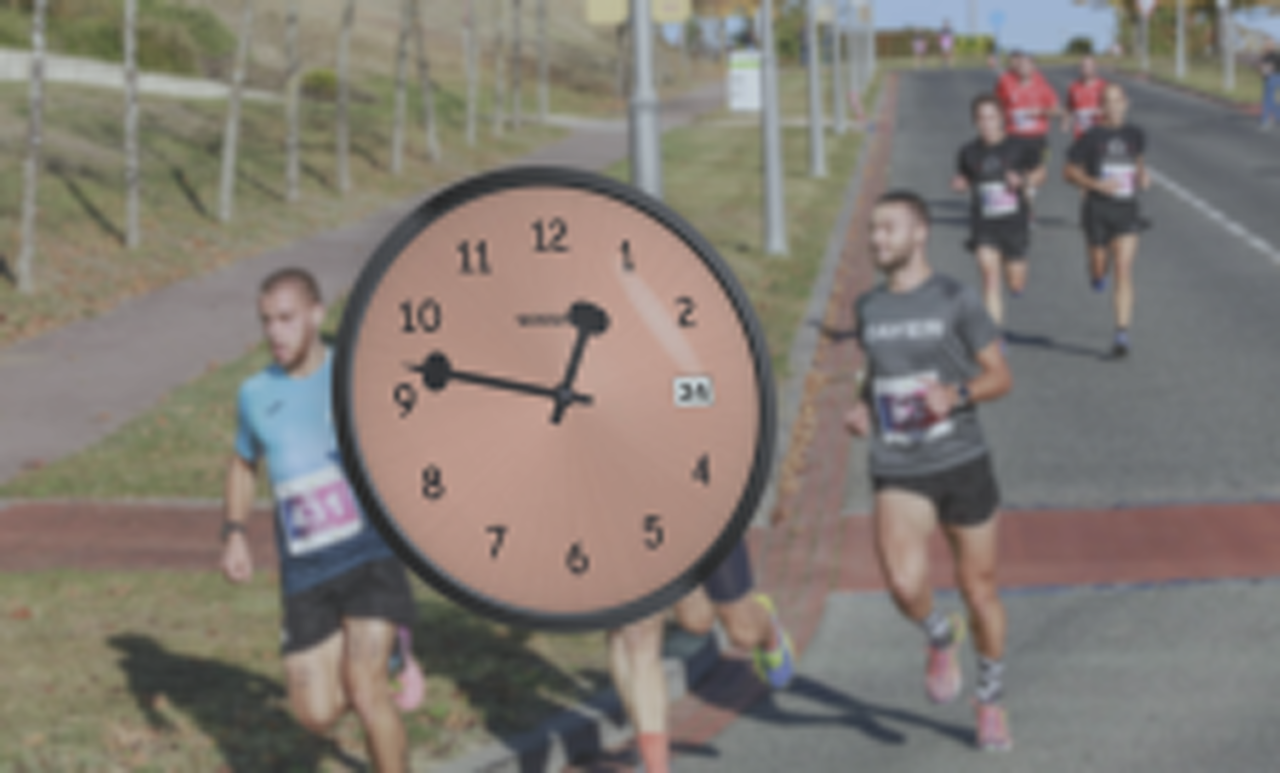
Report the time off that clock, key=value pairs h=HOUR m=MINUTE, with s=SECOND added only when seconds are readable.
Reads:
h=12 m=47
